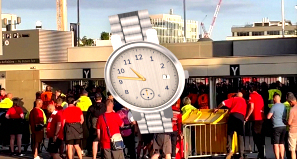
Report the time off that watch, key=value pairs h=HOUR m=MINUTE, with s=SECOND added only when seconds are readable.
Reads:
h=10 m=47
